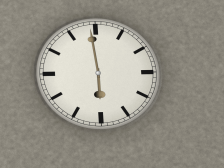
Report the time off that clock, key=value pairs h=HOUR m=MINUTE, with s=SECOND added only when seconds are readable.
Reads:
h=5 m=59
